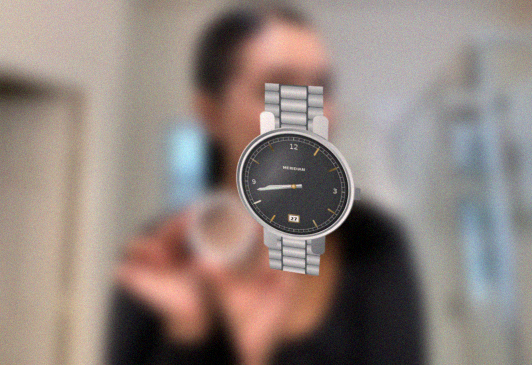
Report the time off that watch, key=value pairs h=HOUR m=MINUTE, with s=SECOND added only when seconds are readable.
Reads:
h=8 m=43
